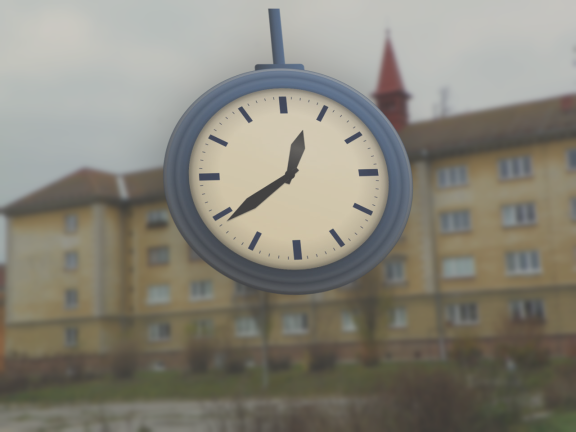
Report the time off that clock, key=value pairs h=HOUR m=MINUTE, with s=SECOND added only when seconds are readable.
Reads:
h=12 m=39
